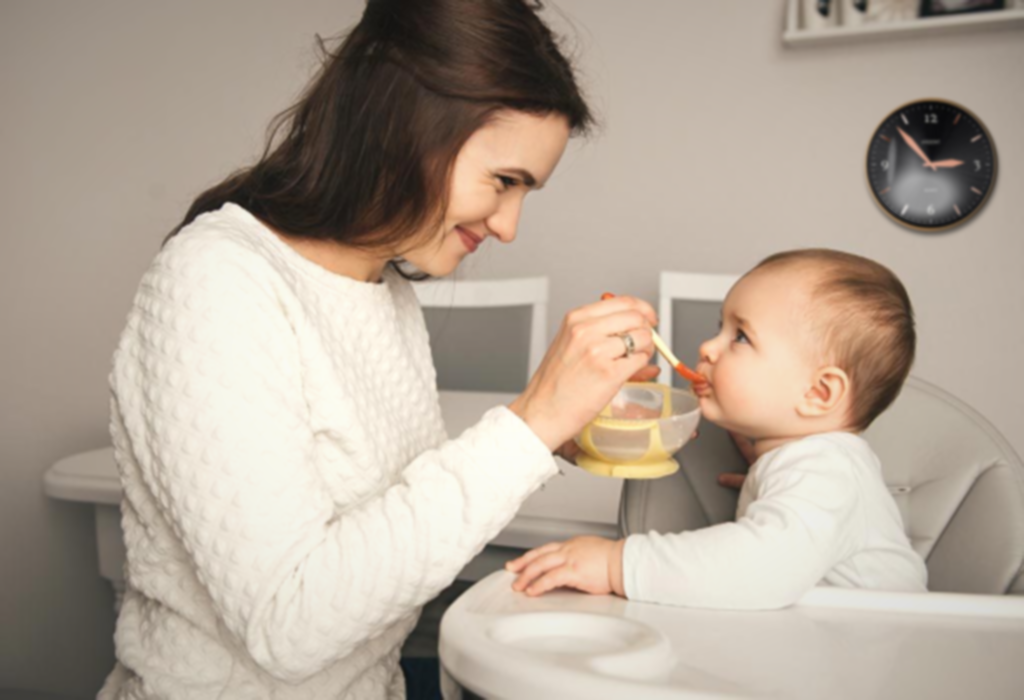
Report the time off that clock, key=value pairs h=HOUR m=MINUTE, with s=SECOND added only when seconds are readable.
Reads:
h=2 m=53
